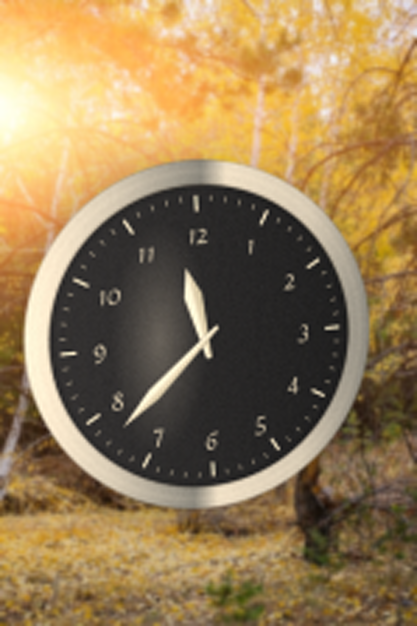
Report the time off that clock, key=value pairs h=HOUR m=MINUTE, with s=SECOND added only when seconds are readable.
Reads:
h=11 m=38
